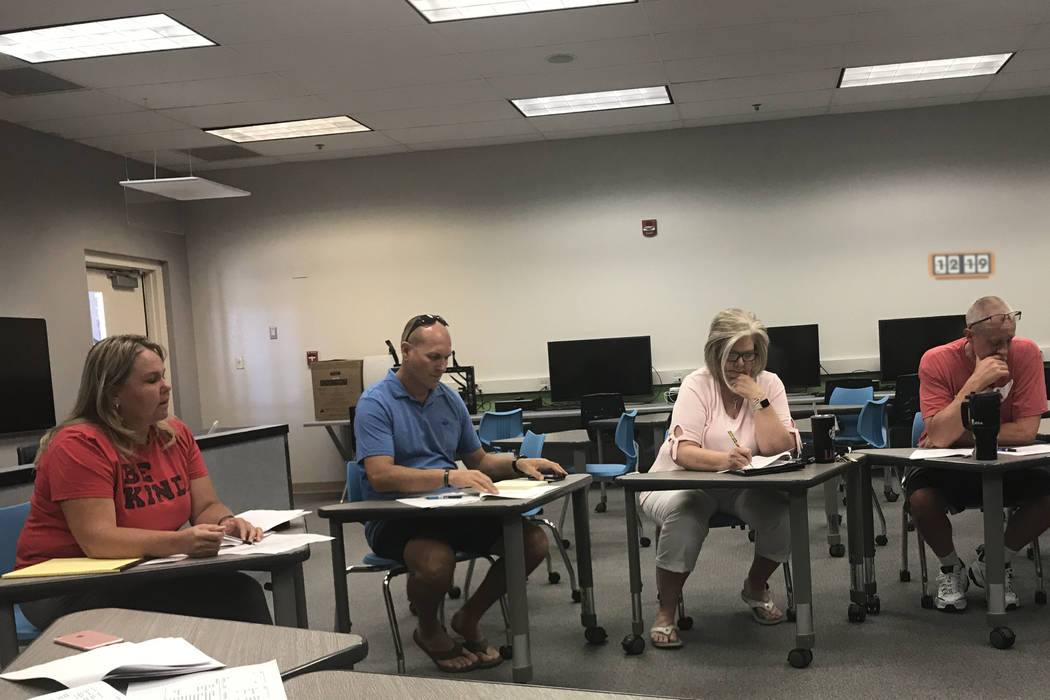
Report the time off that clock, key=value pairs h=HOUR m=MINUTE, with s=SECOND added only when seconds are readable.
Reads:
h=12 m=19
